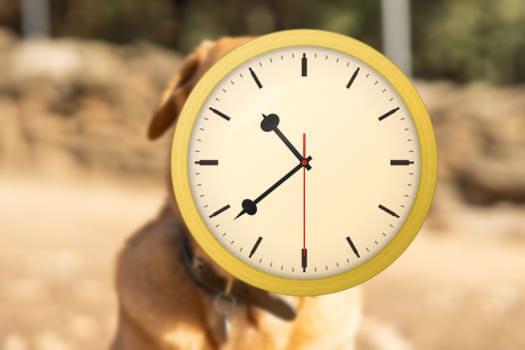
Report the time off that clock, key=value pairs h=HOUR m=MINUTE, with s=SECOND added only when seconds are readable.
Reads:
h=10 m=38 s=30
